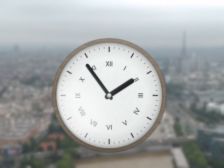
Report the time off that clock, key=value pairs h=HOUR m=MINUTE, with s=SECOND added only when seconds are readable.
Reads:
h=1 m=54
